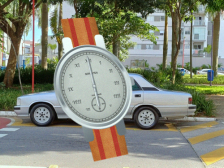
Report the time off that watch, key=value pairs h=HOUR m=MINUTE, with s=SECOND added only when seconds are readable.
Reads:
h=6 m=0
